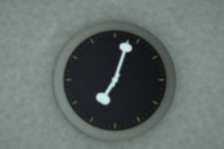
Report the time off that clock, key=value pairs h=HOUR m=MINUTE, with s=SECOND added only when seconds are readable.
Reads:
h=7 m=3
